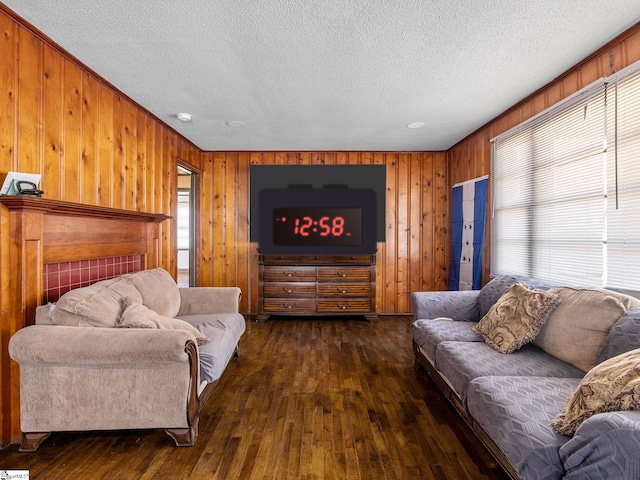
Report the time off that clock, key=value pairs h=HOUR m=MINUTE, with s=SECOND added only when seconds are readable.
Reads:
h=12 m=58
